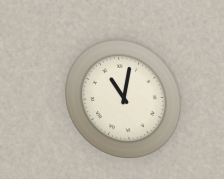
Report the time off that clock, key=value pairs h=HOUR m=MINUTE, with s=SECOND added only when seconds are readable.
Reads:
h=11 m=3
